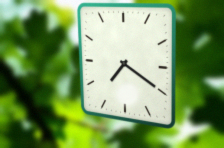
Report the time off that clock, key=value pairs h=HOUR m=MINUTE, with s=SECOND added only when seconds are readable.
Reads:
h=7 m=20
